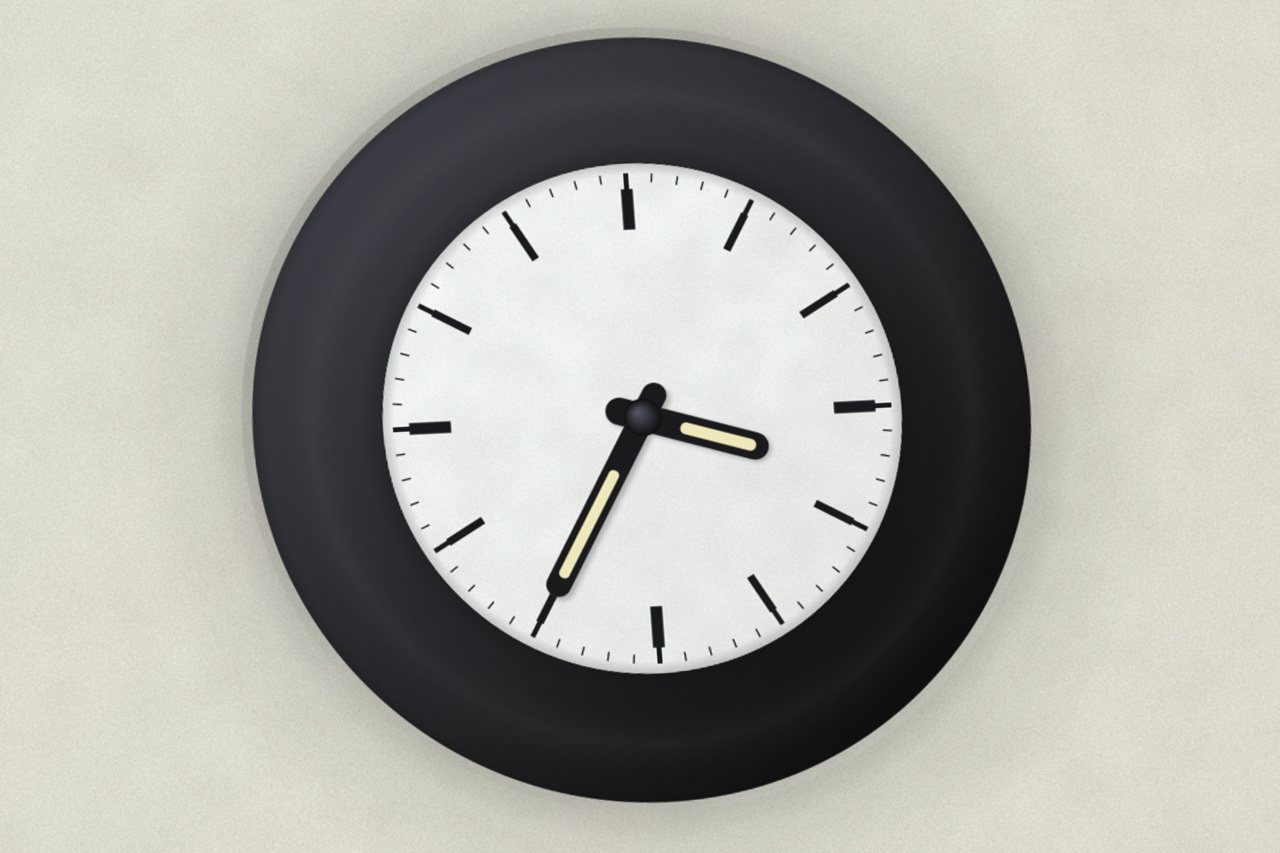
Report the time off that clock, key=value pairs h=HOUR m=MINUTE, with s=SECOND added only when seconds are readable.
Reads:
h=3 m=35
